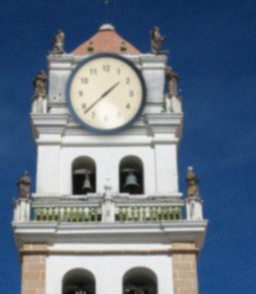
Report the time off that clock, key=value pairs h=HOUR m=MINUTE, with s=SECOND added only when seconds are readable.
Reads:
h=1 m=38
